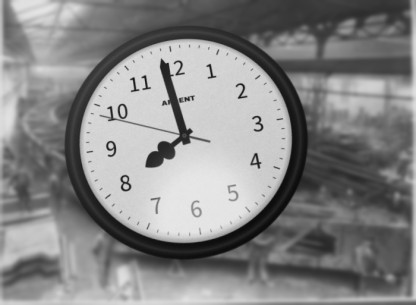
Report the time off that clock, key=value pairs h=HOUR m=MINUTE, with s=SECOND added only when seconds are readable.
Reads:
h=7 m=58 s=49
